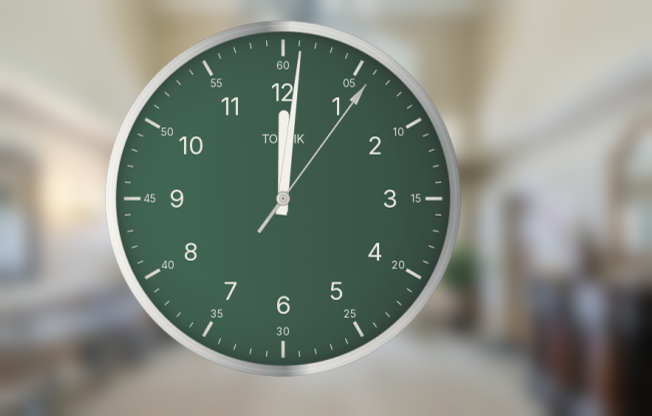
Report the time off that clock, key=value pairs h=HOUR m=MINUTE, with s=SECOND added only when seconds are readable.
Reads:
h=12 m=1 s=6
